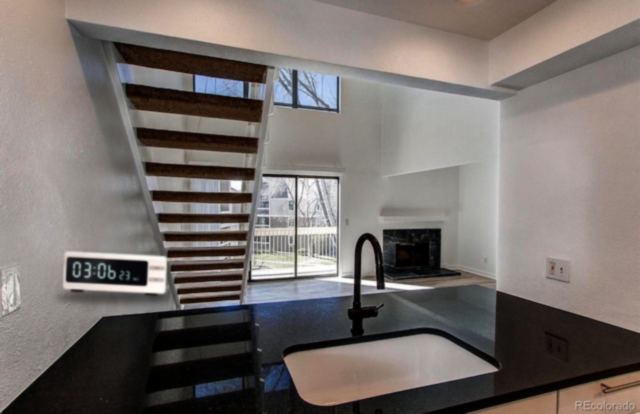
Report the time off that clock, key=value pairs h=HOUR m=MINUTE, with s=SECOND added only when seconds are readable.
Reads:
h=3 m=6
